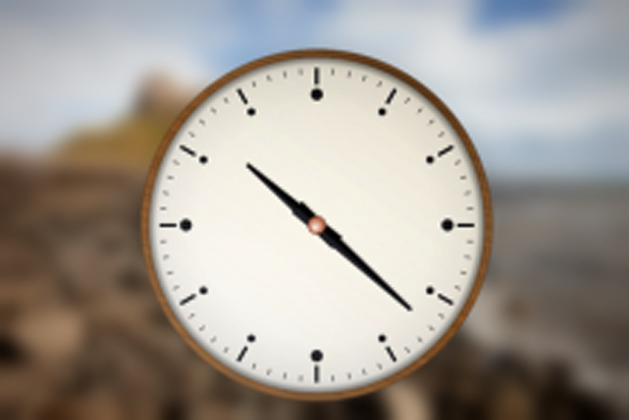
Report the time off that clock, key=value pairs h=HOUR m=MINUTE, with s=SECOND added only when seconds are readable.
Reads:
h=10 m=22
